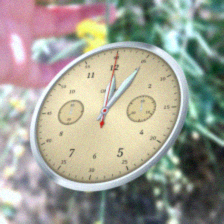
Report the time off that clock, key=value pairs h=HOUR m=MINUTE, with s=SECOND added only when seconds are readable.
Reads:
h=12 m=5
